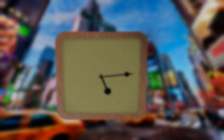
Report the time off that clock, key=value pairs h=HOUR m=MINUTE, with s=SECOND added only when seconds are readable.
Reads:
h=5 m=14
